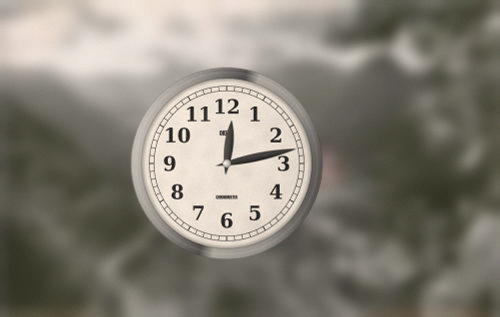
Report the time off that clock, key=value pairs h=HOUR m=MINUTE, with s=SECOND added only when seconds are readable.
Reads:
h=12 m=13
